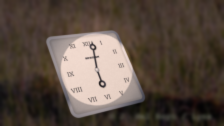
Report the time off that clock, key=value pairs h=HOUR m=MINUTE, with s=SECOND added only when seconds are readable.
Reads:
h=6 m=2
